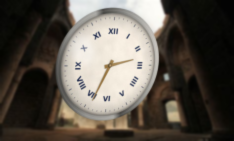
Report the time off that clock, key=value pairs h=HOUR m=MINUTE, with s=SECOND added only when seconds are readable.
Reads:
h=2 m=34
